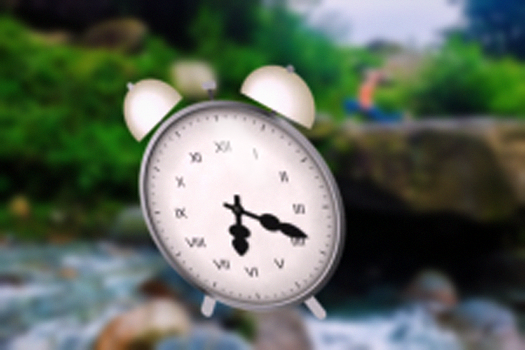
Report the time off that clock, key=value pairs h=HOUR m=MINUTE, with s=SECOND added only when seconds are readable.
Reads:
h=6 m=19
